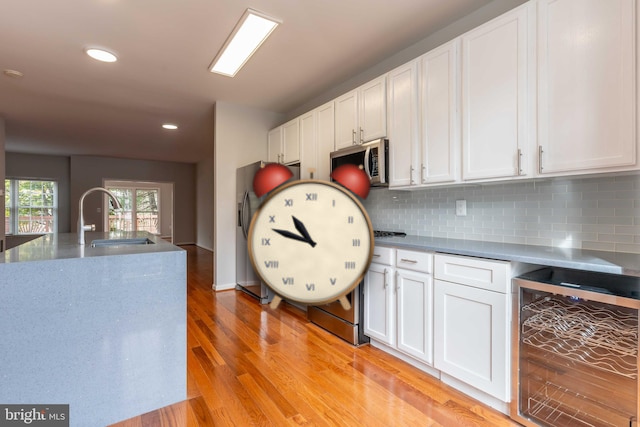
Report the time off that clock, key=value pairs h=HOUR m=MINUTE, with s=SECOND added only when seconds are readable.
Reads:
h=10 m=48
